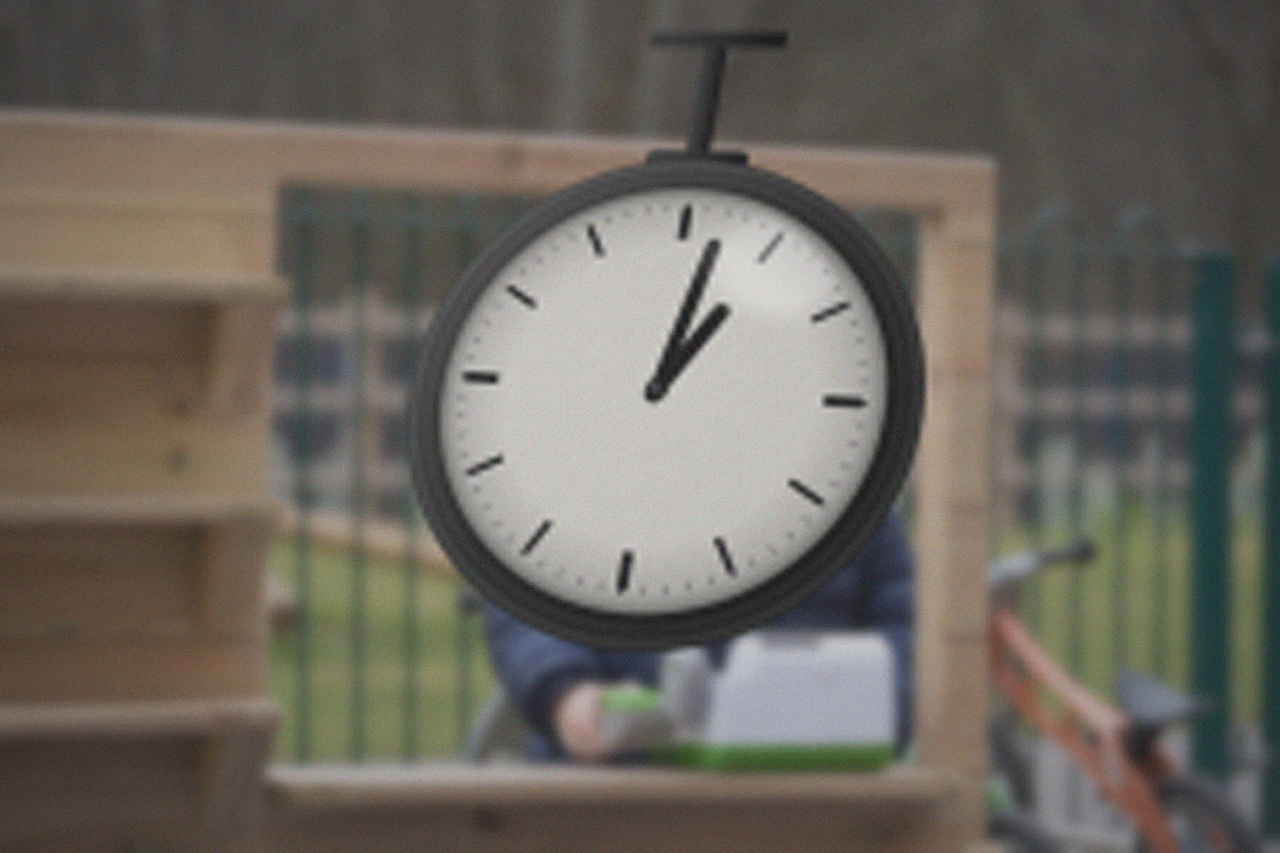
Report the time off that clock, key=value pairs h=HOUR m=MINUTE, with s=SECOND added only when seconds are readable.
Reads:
h=1 m=2
